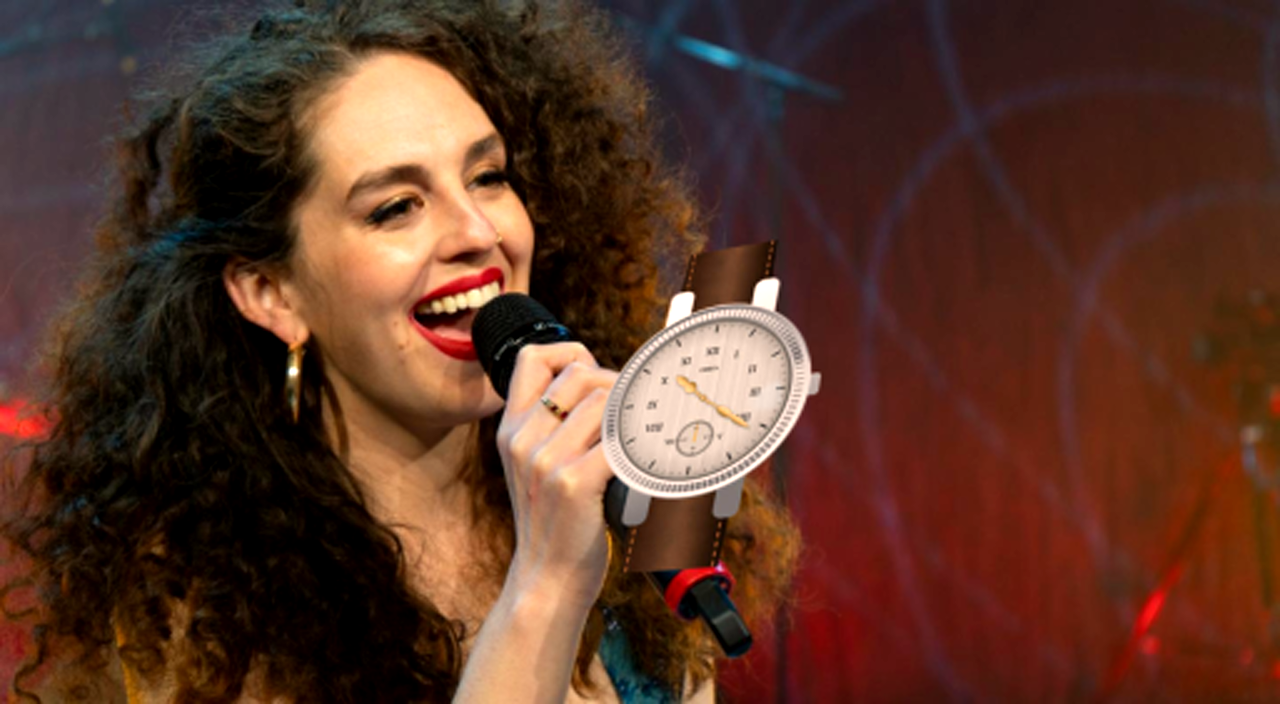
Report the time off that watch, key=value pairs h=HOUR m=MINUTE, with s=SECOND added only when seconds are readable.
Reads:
h=10 m=21
